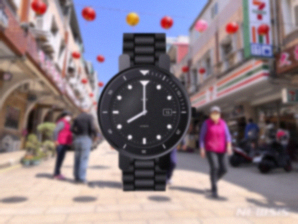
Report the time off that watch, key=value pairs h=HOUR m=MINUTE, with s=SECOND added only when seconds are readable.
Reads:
h=8 m=0
